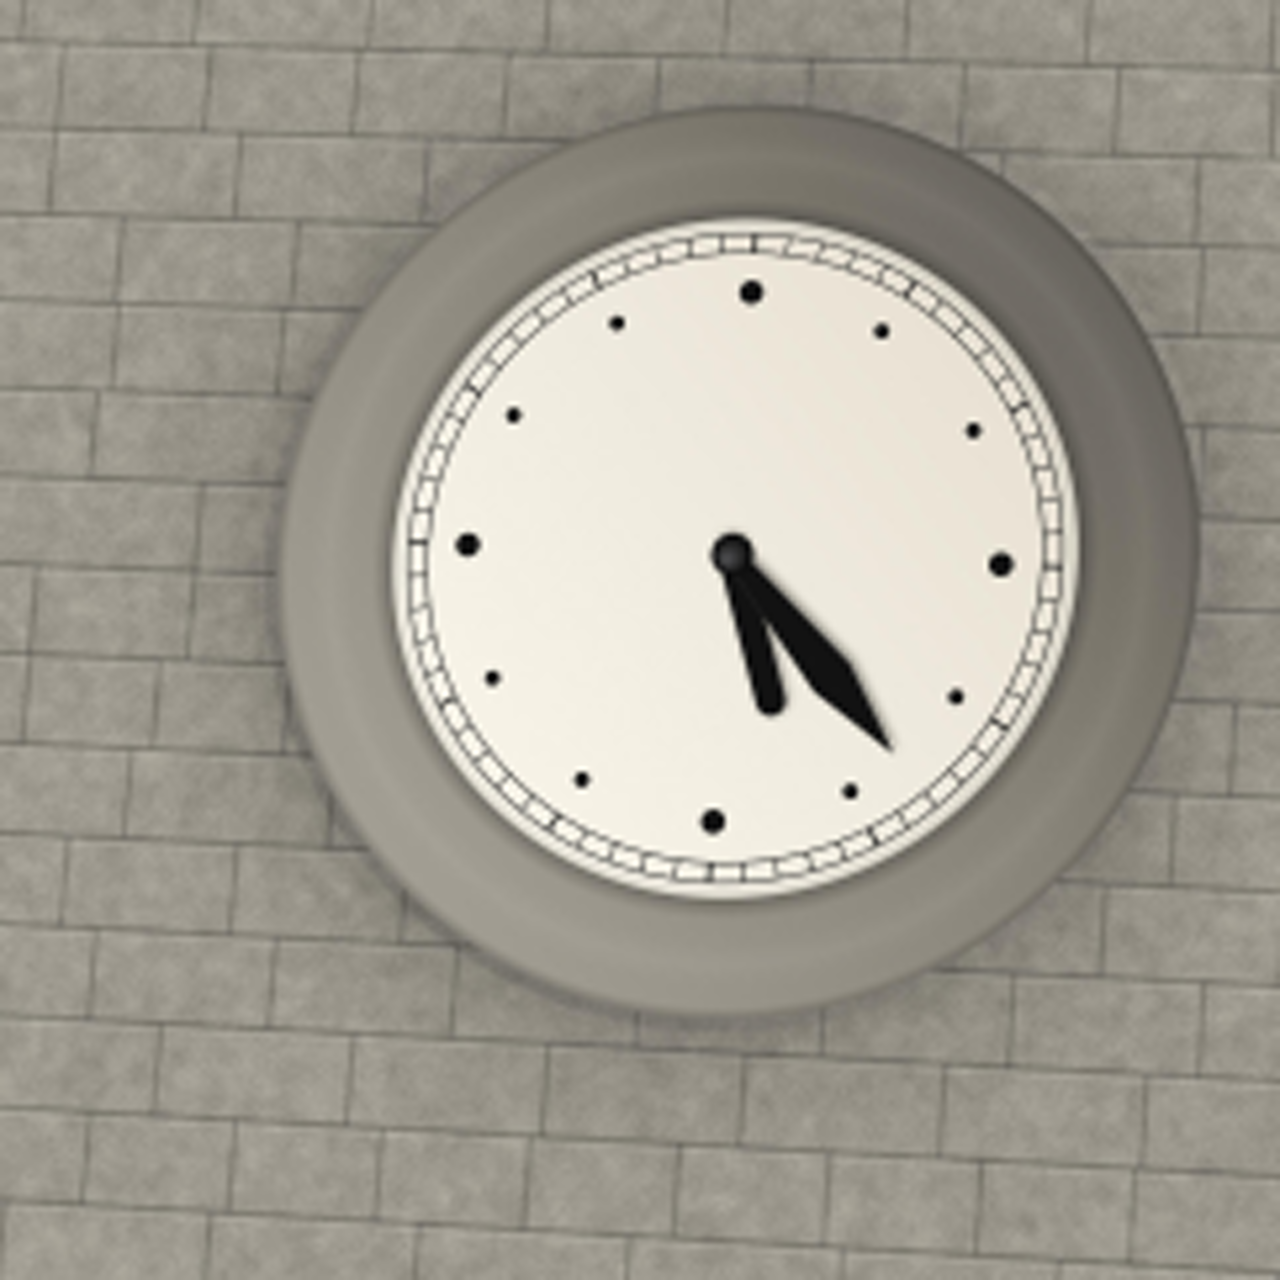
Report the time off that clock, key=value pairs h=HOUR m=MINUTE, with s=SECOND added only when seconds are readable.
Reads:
h=5 m=23
